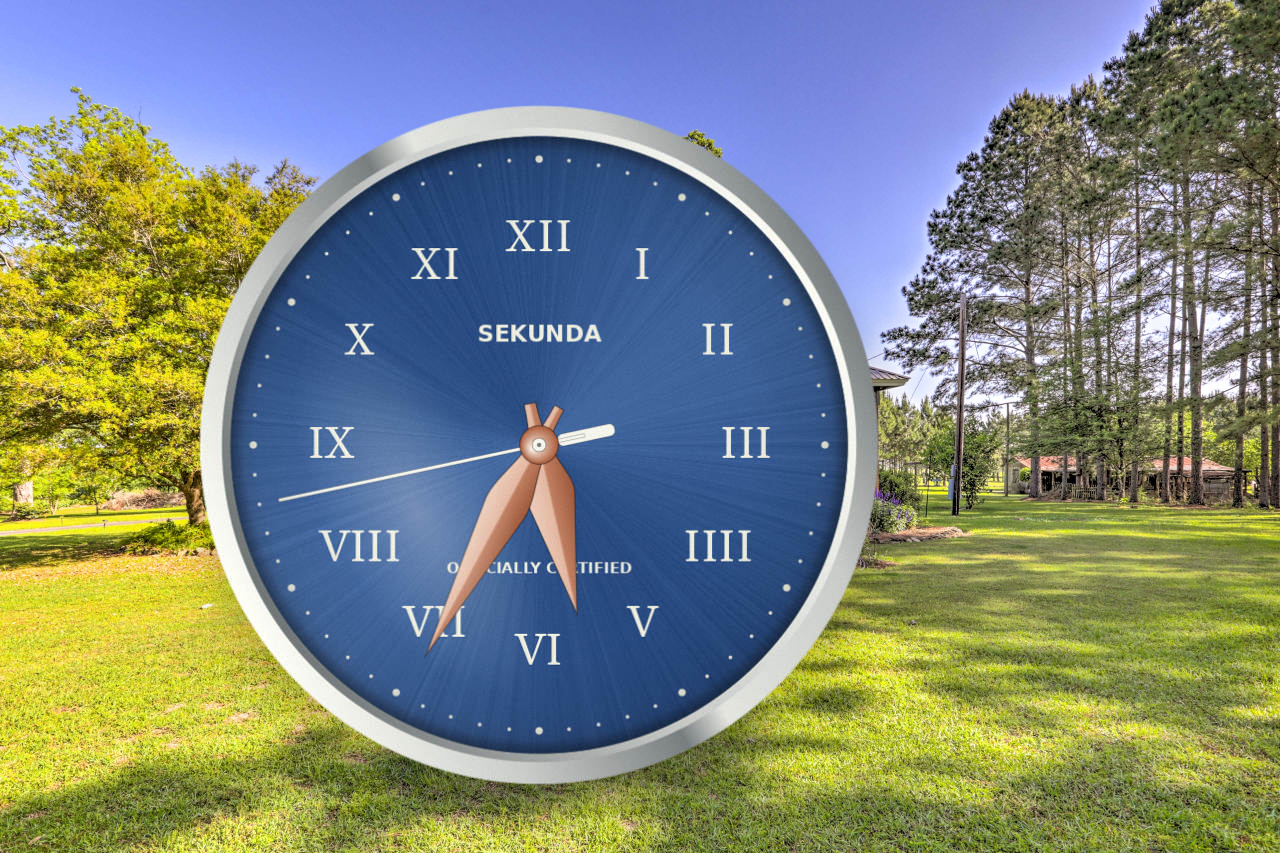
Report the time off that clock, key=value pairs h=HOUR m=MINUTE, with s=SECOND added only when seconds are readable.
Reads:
h=5 m=34 s=43
